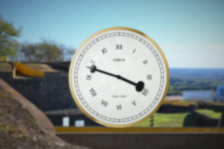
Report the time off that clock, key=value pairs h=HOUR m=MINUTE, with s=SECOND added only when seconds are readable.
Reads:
h=3 m=48
